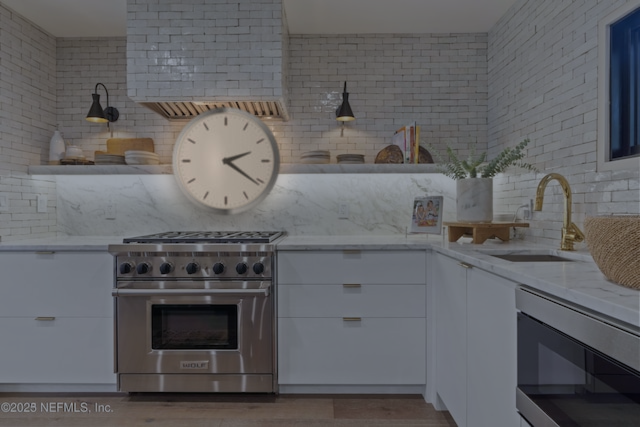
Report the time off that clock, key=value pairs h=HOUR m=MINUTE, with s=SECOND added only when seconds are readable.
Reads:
h=2 m=21
